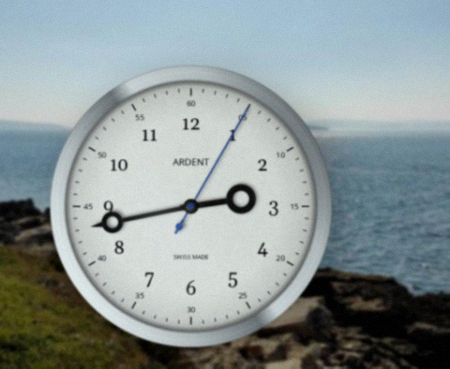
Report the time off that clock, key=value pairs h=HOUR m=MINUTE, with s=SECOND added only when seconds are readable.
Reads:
h=2 m=43 s=5
